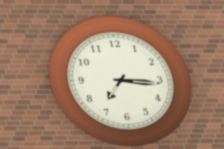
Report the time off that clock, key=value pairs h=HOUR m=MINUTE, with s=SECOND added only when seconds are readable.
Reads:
h=7 m=16
